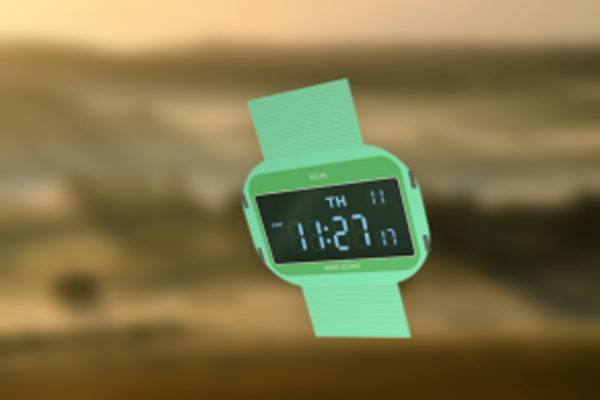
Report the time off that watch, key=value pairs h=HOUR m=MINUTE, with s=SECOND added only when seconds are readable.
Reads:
h=11 m=27 s=17
